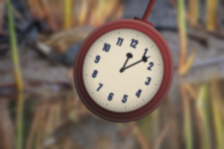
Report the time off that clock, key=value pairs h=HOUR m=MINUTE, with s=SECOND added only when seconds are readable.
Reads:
h=12 m=7
